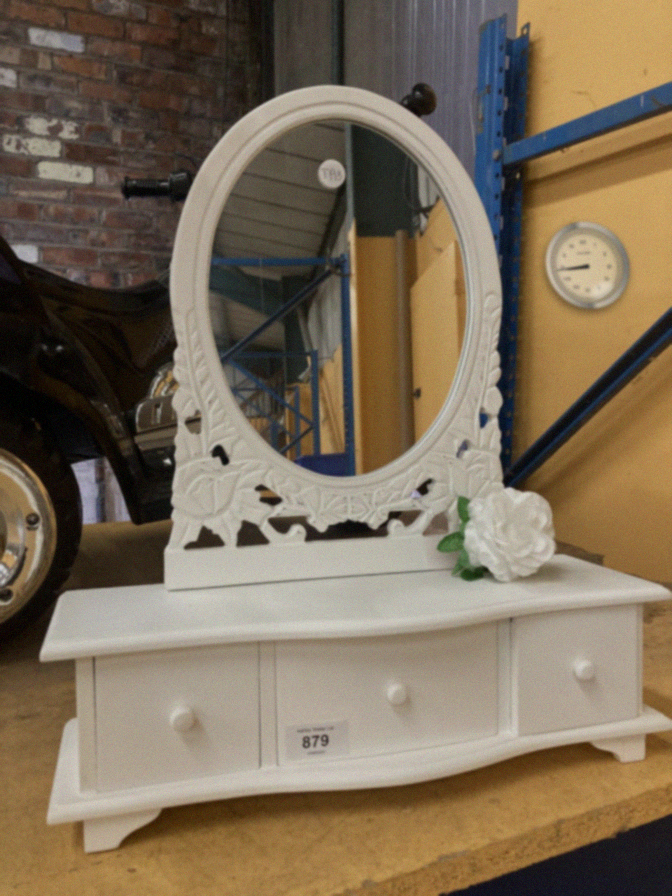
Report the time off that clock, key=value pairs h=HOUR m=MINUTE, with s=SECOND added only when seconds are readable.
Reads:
h=8 m=44
